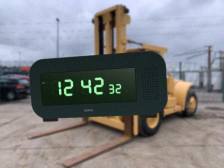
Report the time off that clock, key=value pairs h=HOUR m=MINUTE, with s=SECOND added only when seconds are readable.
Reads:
h=12 m=42 s=32
